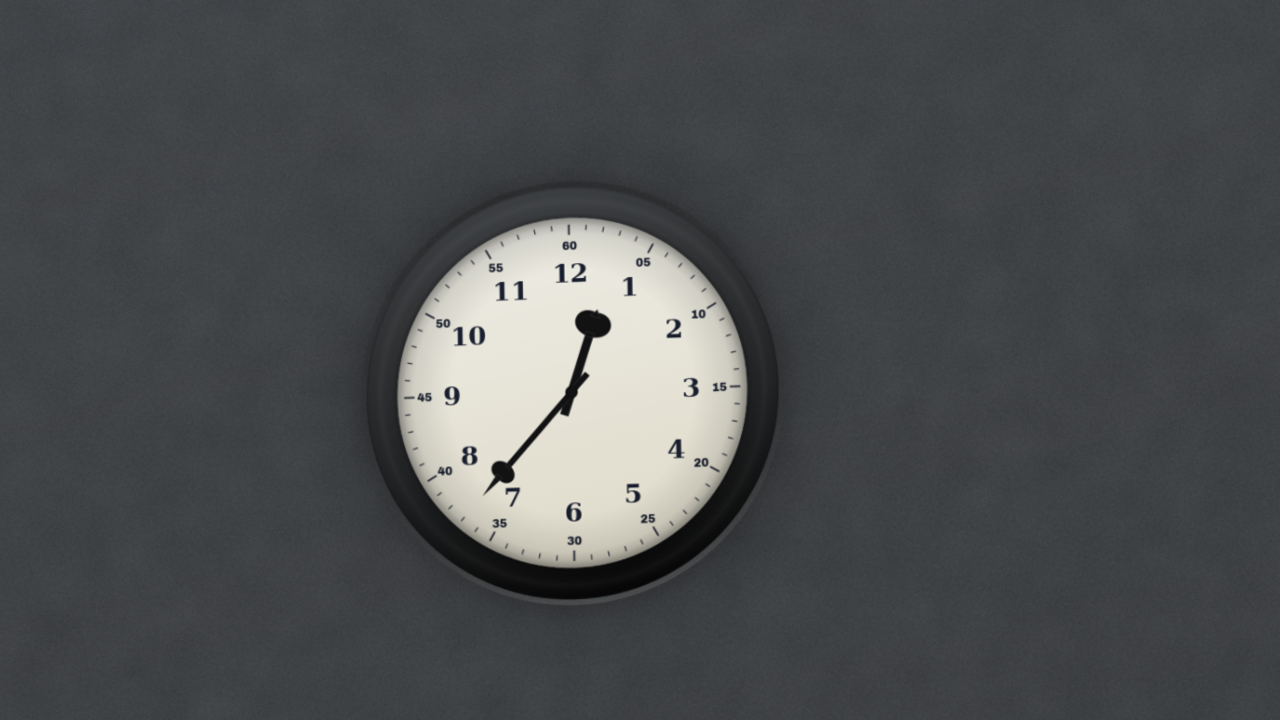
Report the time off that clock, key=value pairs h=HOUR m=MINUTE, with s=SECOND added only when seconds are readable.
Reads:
h=12 m=37
